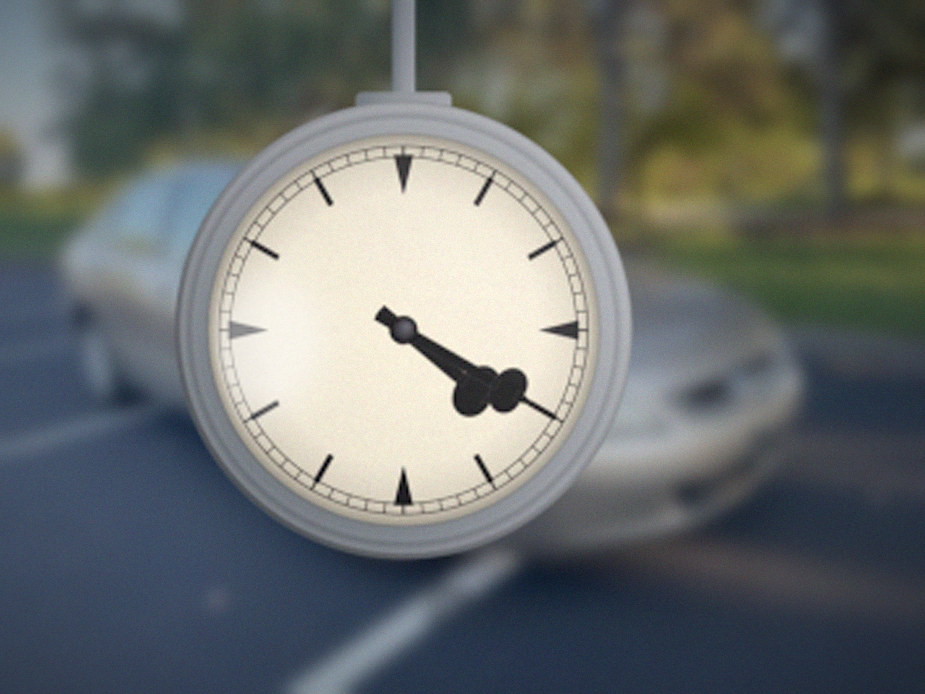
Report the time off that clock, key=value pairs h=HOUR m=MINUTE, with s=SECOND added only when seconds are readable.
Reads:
h=4 m=20
